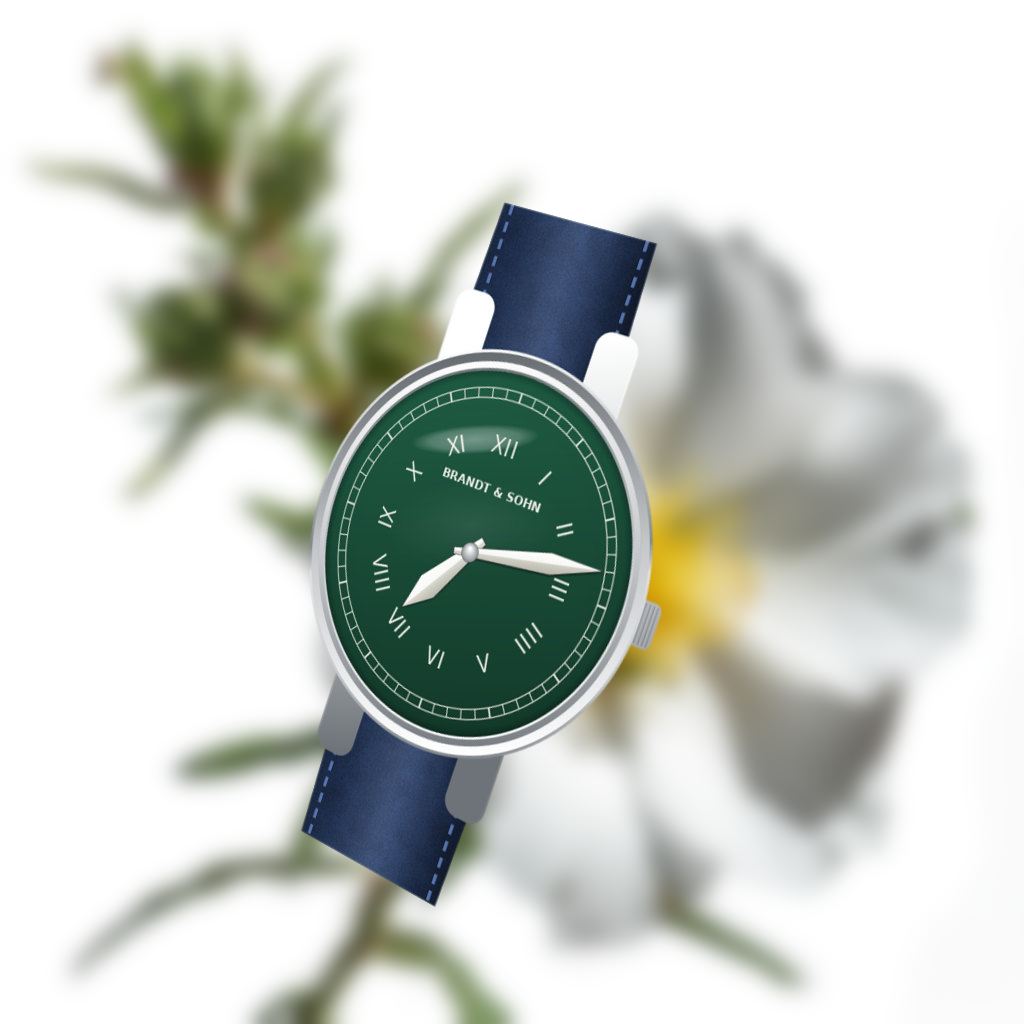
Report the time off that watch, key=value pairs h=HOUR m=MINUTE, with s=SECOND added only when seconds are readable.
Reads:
h=7 m=13
